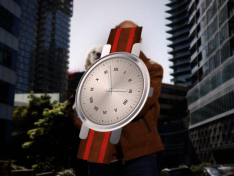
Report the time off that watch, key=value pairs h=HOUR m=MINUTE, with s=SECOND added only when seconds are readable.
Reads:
h=2 m=57
